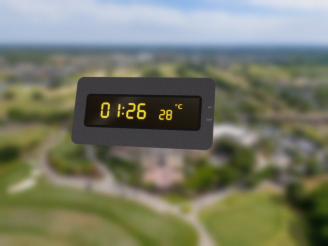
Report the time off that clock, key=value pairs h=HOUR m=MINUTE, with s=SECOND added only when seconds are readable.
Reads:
h=1 m=26
